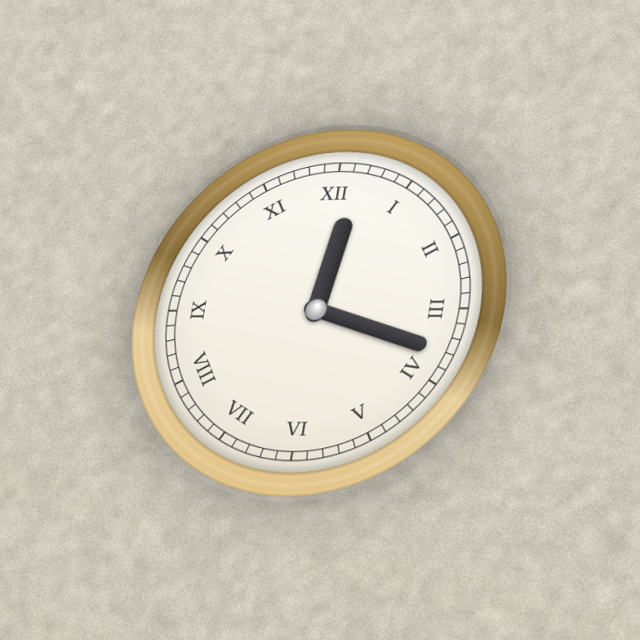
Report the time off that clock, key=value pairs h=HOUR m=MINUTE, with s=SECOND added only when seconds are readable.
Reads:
h=12 m=18
